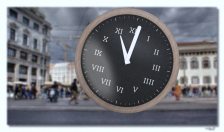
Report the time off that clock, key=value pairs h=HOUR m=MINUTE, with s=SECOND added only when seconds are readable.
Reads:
h=11 m=1
